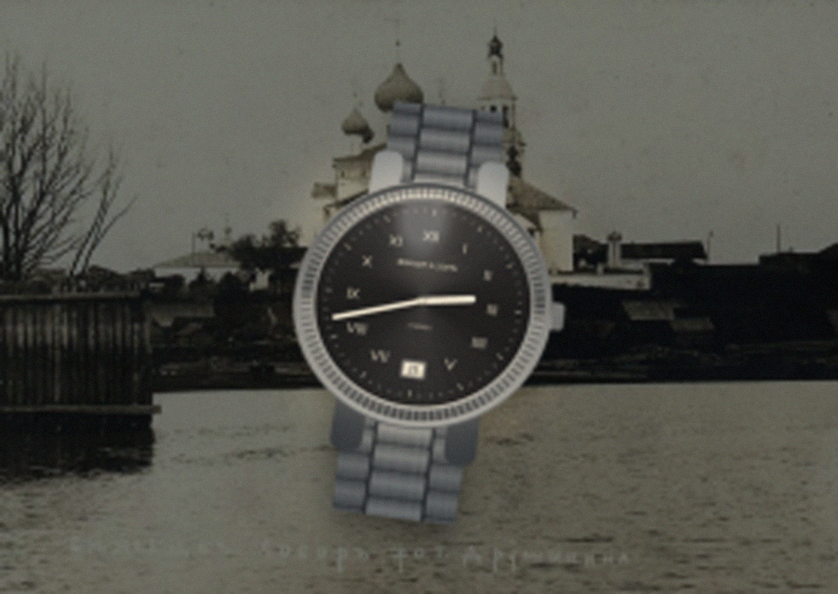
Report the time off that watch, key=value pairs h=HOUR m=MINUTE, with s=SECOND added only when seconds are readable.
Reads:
h=2 m=42
